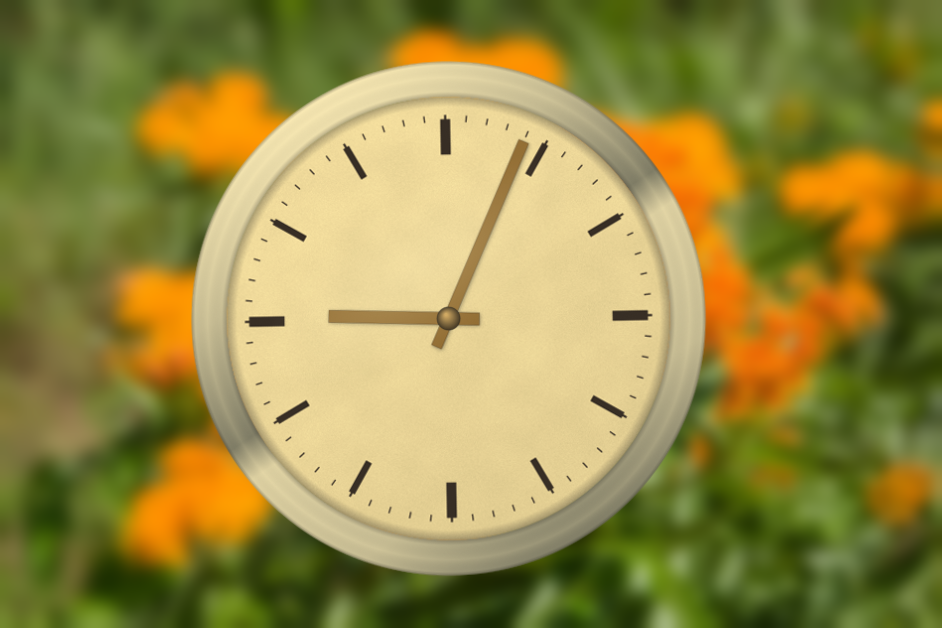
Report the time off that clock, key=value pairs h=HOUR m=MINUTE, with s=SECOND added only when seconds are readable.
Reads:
h=9 m=4
